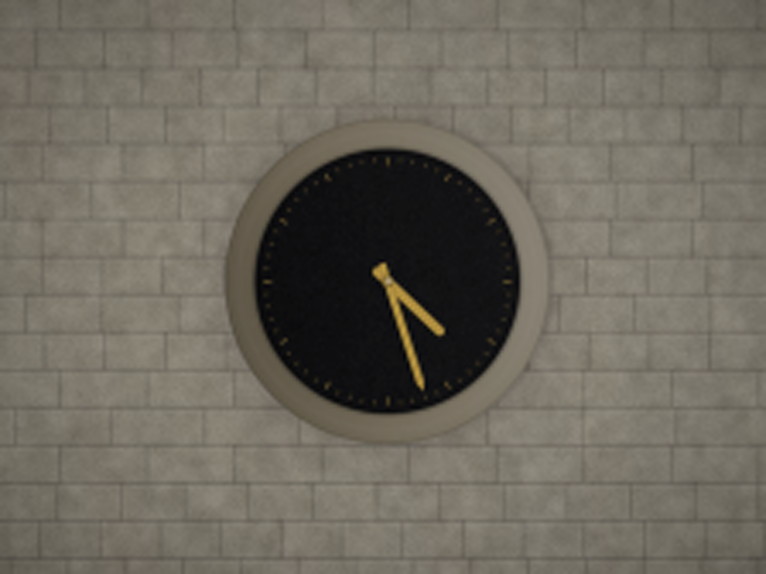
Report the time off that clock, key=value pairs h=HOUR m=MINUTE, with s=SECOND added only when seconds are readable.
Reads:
h=4 m=27
